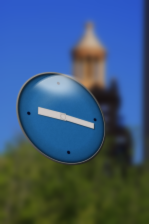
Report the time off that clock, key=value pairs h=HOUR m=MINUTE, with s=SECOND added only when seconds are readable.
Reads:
h=9 m=17
